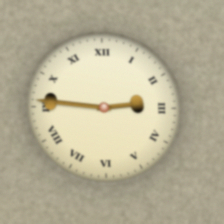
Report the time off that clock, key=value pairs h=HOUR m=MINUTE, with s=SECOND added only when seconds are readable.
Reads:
h=2 m=46
